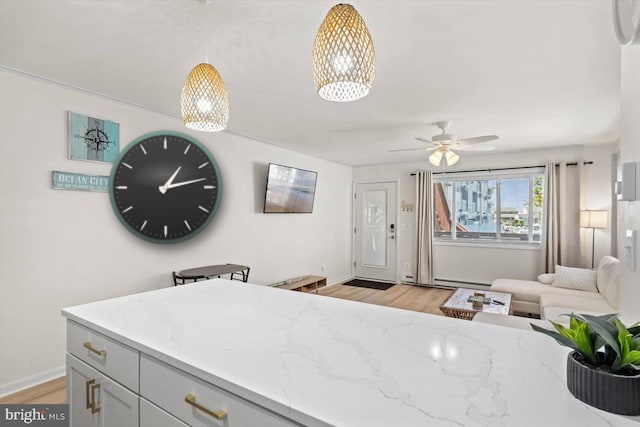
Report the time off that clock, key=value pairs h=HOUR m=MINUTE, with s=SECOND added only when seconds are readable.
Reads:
h=1 m=13
